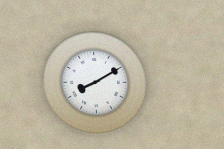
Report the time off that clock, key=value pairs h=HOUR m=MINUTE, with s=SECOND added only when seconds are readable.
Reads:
h=8 m=10
